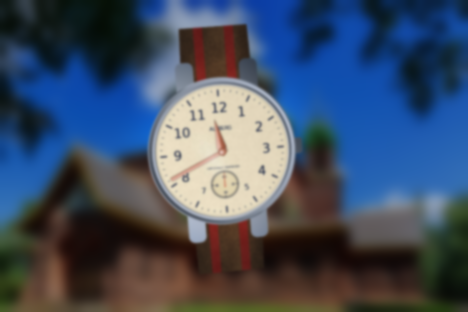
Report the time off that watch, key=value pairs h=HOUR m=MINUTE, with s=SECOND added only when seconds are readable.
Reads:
h=11 m=41
